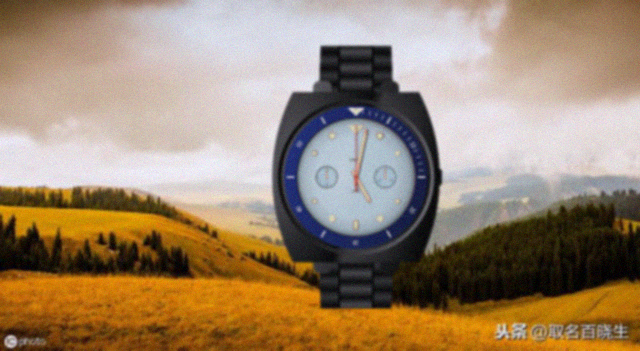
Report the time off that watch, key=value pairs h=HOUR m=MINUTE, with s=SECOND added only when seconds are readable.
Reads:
h=5 m=2
